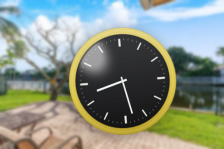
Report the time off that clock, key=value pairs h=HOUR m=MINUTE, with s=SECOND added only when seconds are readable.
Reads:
h=8 m=28
